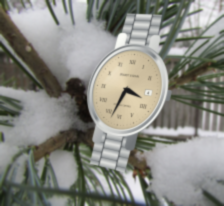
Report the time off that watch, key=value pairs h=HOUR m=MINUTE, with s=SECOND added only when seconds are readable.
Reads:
h=3 m=33
